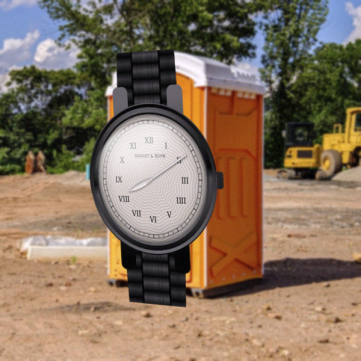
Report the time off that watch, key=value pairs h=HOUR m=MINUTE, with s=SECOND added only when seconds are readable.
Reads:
h=8 m=10
